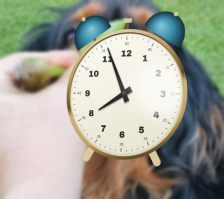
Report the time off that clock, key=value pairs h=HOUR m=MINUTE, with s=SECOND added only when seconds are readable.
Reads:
h=7 m=56
